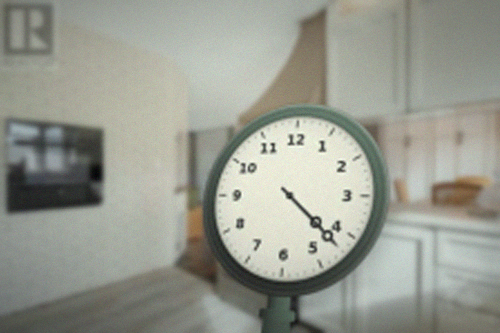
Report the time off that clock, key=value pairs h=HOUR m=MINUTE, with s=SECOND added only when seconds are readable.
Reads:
h=4 m=22
